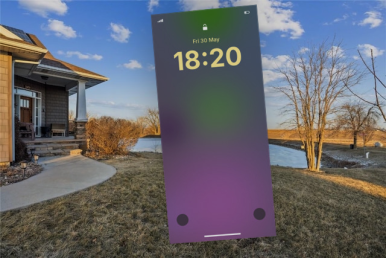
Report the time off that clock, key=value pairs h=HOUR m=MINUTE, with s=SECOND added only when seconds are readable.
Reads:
h=18 m=20
